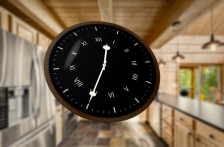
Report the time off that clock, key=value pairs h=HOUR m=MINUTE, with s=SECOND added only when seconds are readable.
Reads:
h=12 m=35
